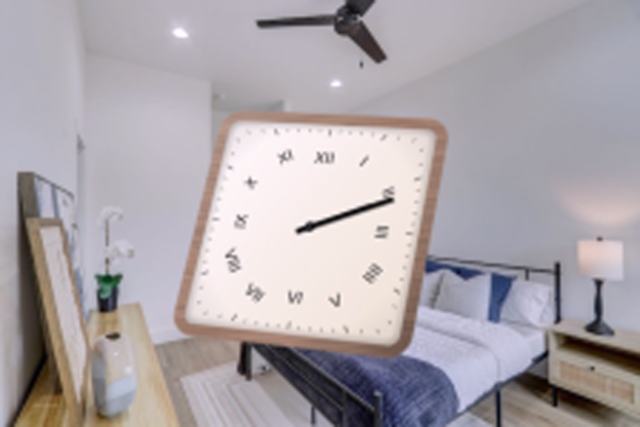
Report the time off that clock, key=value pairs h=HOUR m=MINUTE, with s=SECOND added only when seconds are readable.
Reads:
h=2 m=11
